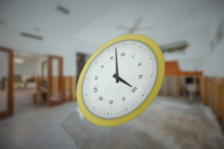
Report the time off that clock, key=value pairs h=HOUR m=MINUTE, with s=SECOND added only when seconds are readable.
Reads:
h=3 m=57
